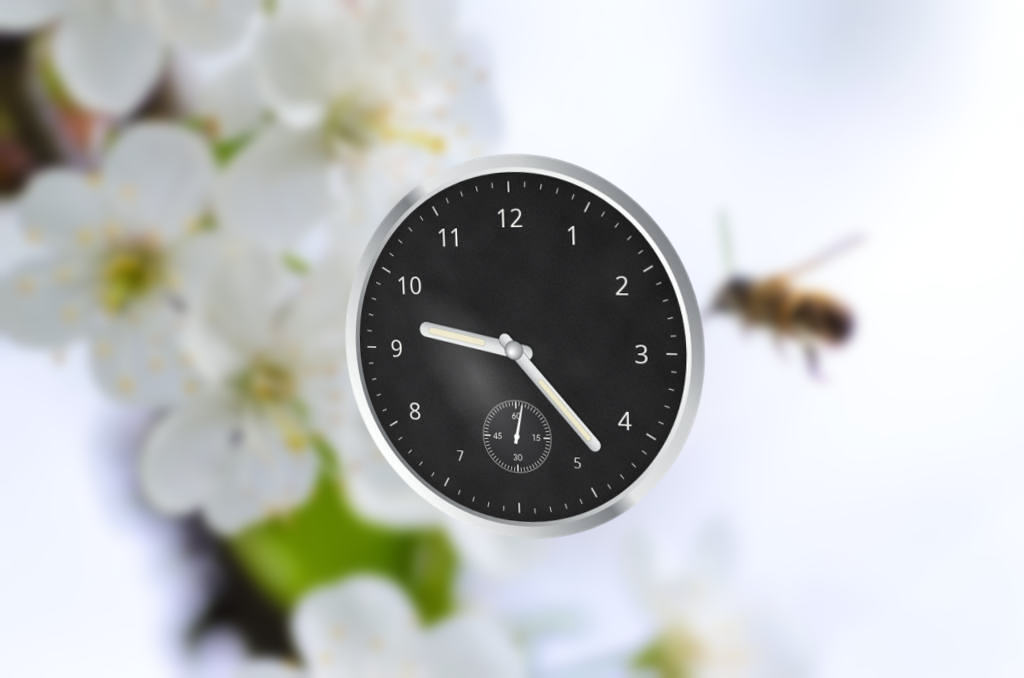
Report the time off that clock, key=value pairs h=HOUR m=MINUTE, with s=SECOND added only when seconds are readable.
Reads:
h=9 m=23 s=2
